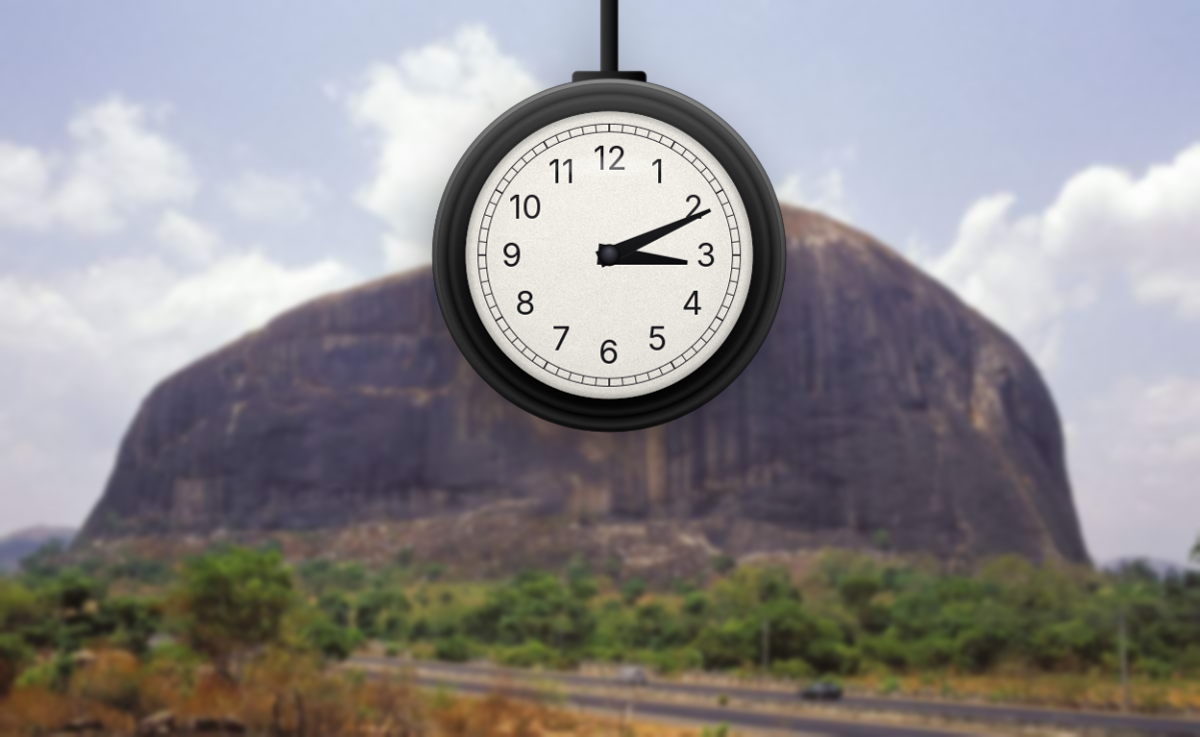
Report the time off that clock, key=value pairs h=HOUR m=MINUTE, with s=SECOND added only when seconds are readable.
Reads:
h=3 m=11
